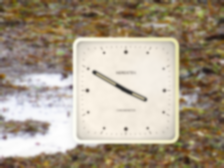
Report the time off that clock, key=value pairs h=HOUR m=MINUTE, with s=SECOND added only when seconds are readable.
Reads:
h=3 m=50
